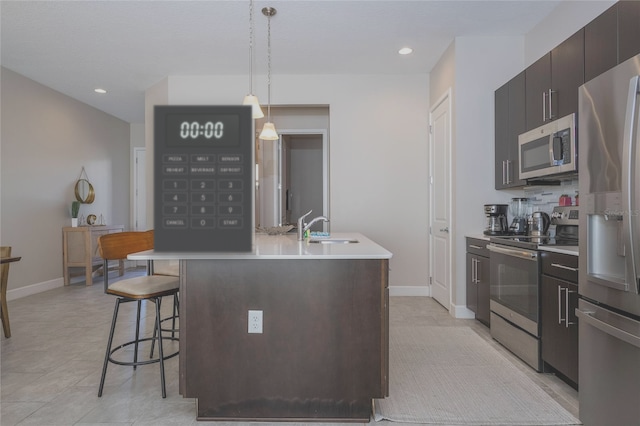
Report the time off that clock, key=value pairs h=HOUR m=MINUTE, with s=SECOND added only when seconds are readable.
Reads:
h=0 m=0
